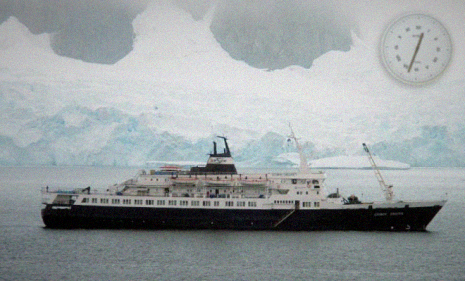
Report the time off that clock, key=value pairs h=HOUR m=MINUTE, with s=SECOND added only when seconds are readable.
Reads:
h=12 m=33
